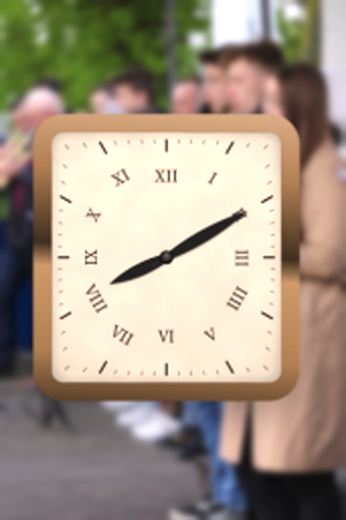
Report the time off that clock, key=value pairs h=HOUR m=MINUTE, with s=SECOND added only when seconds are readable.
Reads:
h=8 m=10
